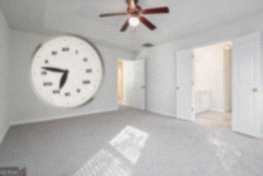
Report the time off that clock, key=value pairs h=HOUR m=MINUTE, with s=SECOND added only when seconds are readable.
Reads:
h=6 m=47
